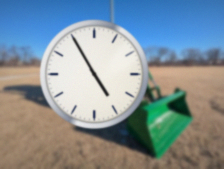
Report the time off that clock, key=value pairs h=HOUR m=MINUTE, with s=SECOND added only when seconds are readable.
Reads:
h=4 m=55
